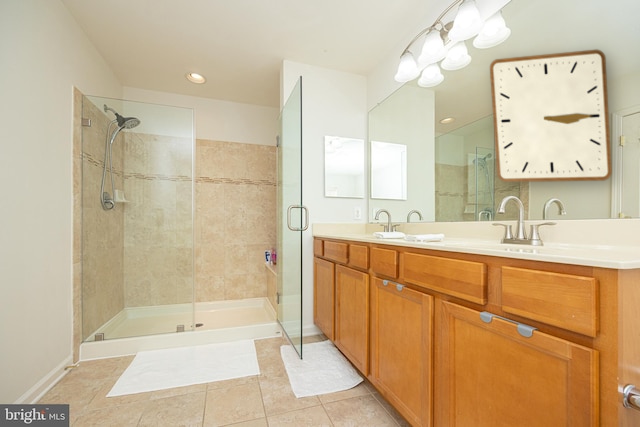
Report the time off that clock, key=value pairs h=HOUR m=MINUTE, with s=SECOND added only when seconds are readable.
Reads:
h=3 m=15
